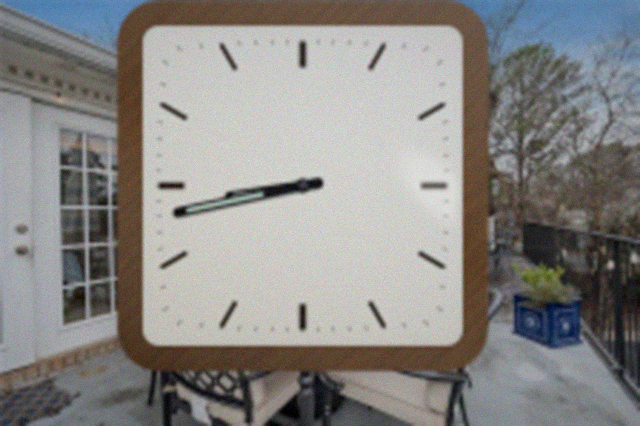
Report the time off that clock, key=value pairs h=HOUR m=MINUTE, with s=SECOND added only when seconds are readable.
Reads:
h=8 m=43
